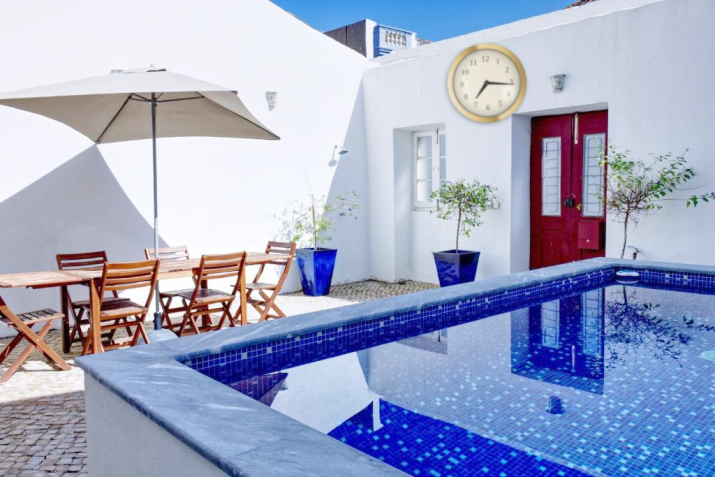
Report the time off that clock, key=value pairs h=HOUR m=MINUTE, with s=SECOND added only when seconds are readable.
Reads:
h=7 m=16
